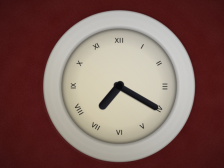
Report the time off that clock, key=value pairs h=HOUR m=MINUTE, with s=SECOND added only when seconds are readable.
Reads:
h=7 m=20
